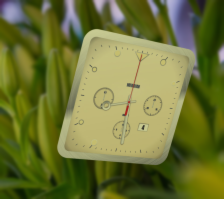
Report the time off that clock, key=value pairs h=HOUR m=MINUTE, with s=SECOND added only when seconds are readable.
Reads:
h=8 m=29
